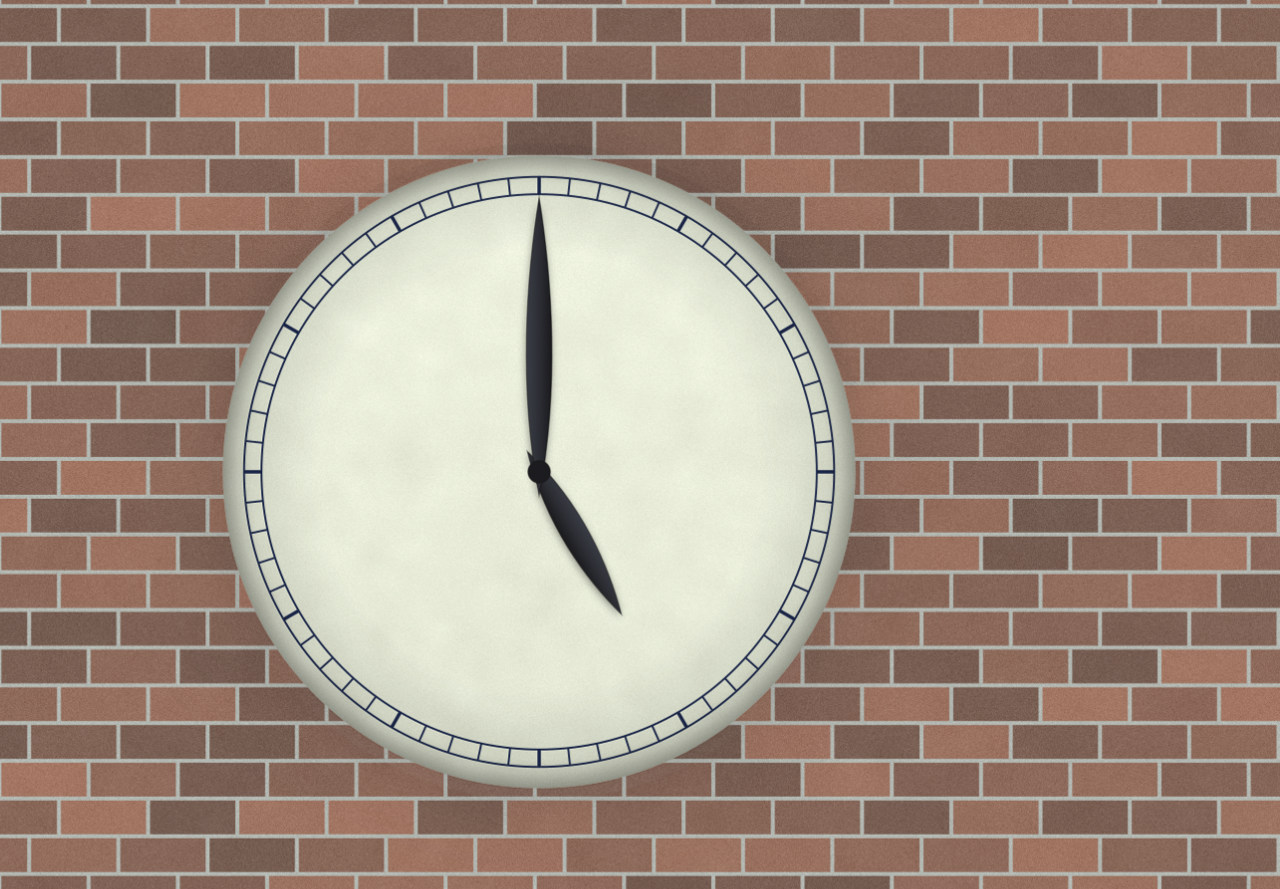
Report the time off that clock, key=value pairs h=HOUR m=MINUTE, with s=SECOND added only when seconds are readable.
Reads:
h=5 m=0
